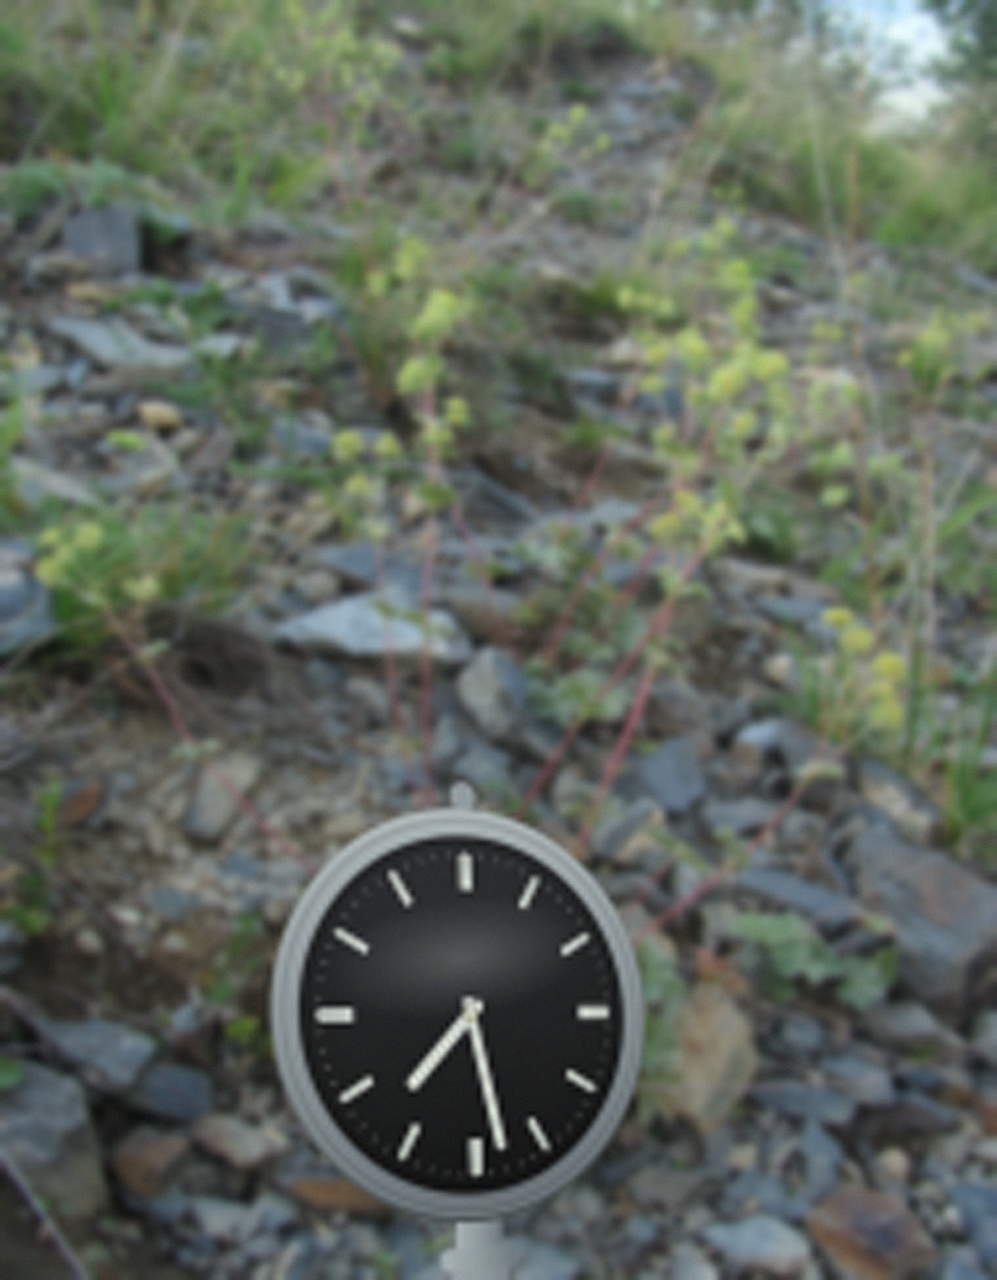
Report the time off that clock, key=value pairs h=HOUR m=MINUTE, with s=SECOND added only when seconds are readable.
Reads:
h=7 m=28
